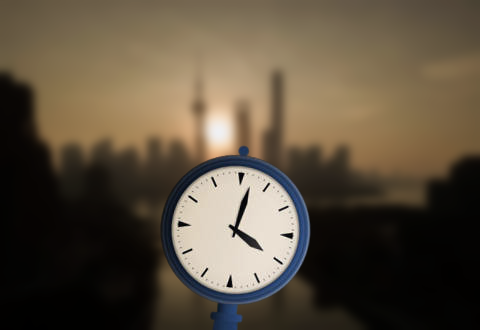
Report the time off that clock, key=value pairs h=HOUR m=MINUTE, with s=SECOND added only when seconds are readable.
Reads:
h=4 m=2
